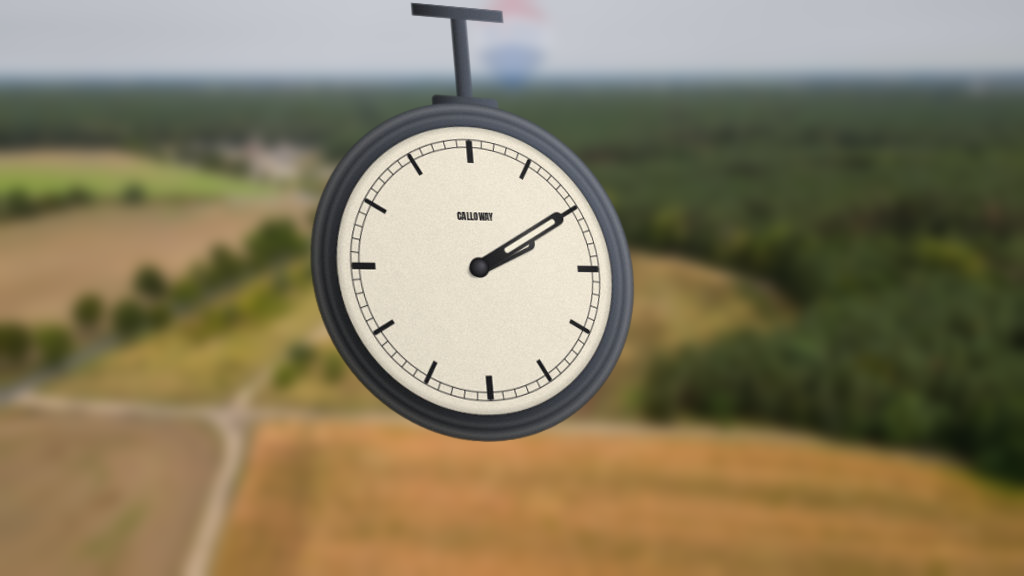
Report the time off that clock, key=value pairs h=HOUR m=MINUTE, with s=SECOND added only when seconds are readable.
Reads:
h=2 m=10
